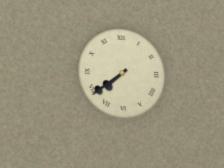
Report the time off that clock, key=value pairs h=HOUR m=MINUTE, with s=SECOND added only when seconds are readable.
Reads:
h=7 m=39
